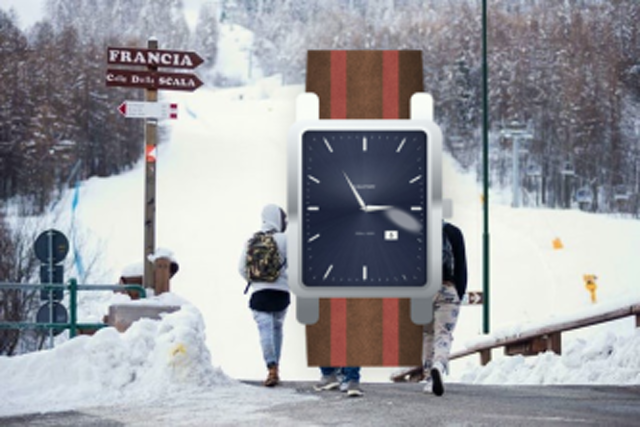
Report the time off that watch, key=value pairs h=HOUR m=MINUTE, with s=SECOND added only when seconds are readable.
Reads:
h=2 m=55
